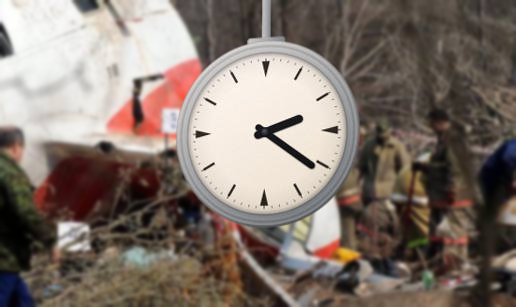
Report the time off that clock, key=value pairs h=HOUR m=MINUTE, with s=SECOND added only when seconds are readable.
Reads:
h=2 m=21
